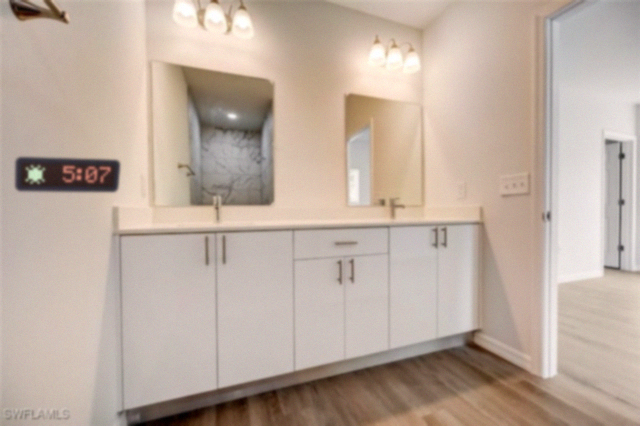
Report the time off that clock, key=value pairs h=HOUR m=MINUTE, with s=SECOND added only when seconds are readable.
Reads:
h=5 m=7
